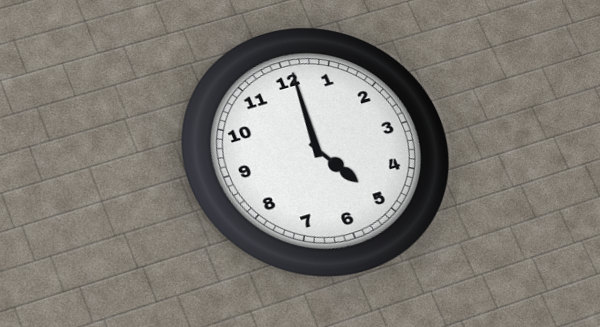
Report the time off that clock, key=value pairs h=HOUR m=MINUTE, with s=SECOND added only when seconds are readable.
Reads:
h=5 m=1
